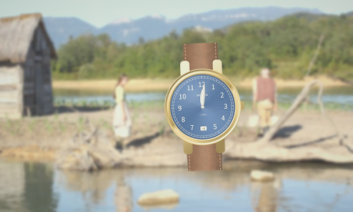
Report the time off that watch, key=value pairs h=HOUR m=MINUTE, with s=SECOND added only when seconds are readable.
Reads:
h=12 m=1
